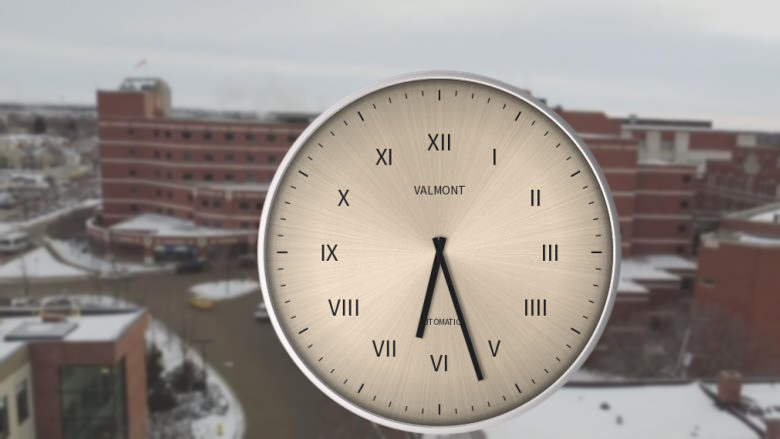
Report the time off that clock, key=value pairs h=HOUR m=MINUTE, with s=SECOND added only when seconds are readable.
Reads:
h=6 m=27
